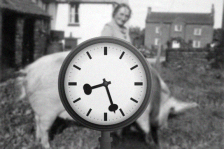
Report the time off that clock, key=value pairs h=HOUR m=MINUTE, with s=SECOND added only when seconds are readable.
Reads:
h=8 m=27
